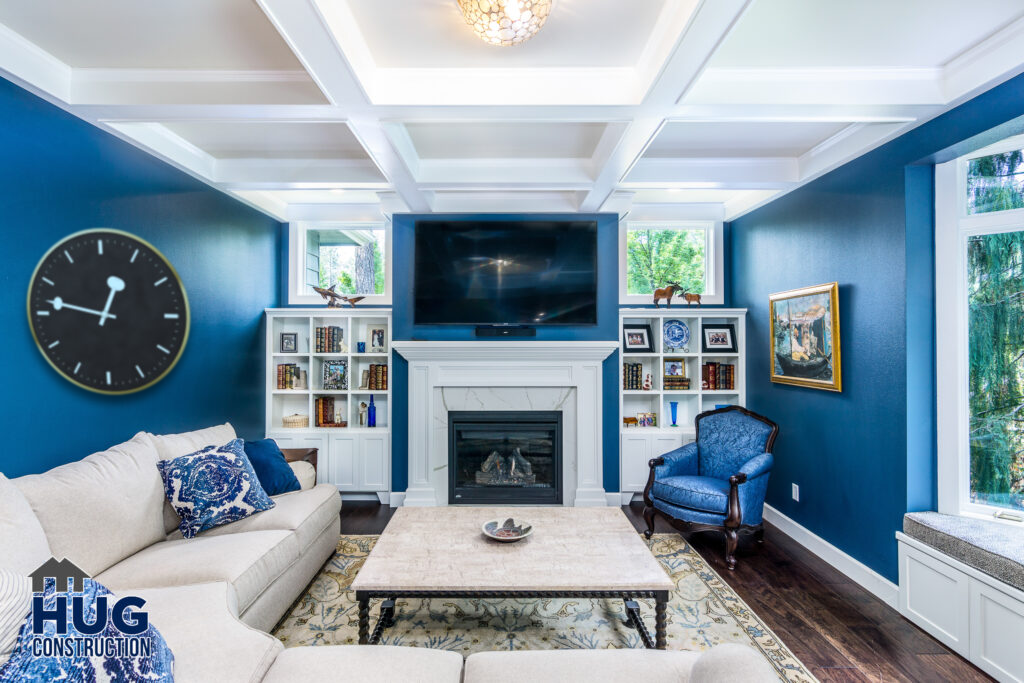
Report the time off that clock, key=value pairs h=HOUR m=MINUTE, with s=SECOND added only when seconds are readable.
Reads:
h=12 m=47
